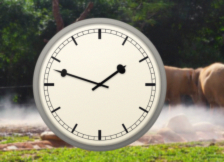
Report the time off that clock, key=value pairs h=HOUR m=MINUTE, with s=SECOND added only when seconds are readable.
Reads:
h=1 m=48
